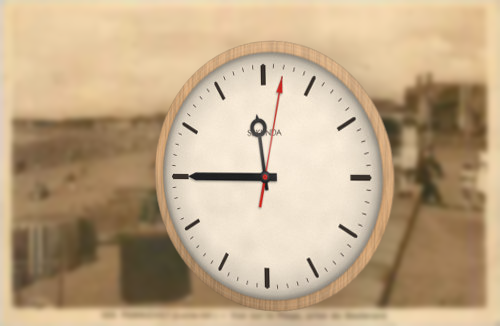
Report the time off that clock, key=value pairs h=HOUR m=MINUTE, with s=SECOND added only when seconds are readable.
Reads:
h=11 m=45 s=2
